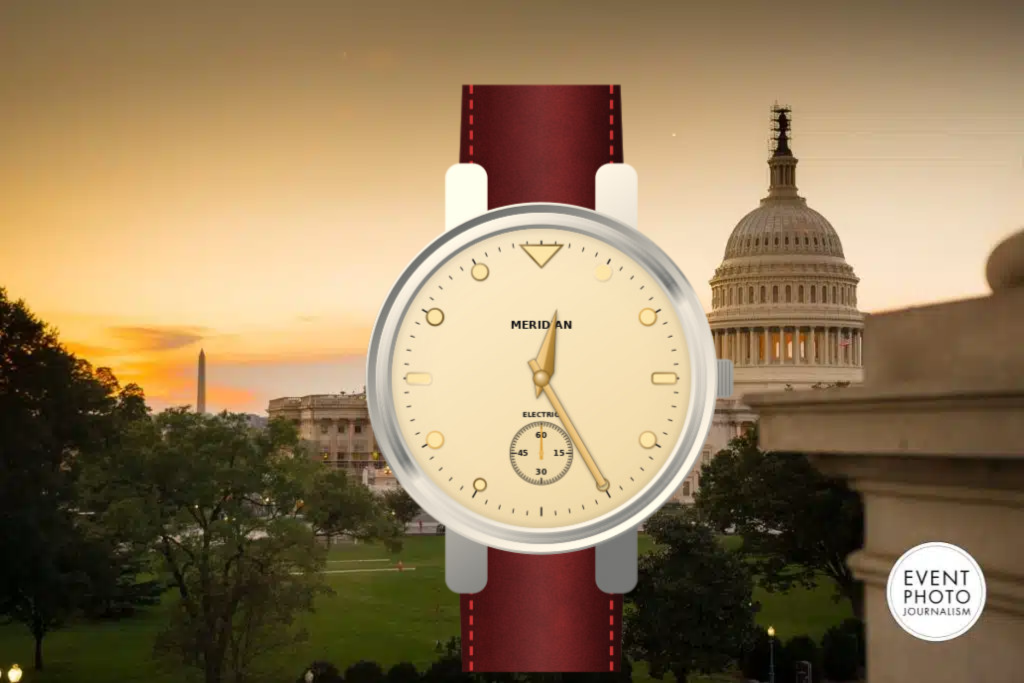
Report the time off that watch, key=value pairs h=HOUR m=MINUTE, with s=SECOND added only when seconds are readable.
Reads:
h=12 m=25
